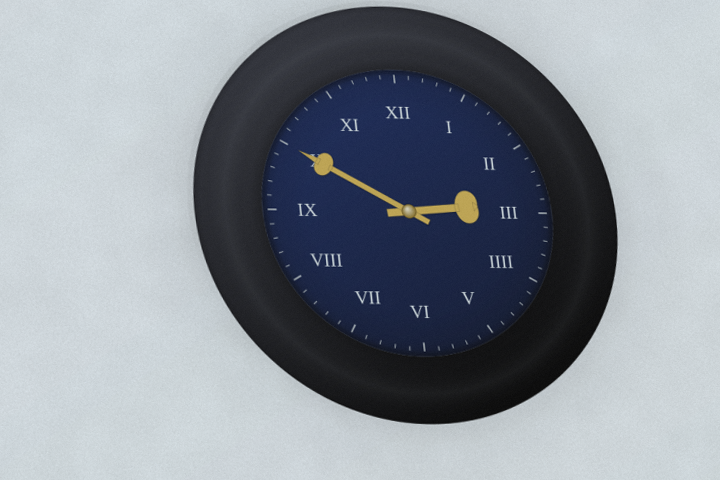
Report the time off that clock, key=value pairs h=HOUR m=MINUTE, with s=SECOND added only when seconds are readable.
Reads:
h=2 m=50
